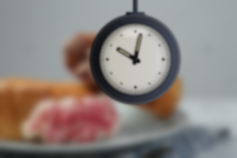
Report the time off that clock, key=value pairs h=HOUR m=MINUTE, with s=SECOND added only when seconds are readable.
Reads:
h=10 m=2
